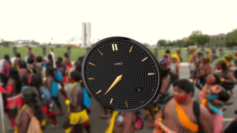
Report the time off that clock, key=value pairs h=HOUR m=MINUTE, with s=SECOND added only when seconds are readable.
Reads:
h=7 m=38
